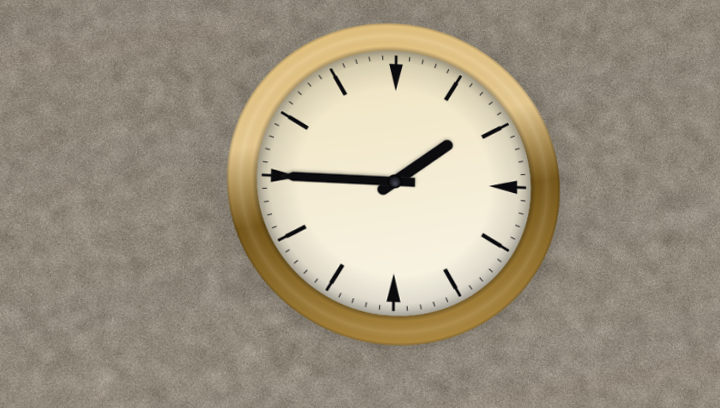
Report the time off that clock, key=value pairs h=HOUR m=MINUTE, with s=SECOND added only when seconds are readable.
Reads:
h=1 m=45
